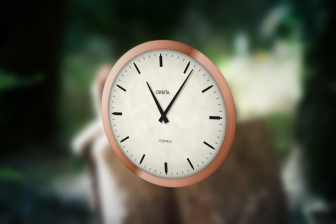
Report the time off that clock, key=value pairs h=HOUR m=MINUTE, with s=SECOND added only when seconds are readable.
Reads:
h=11 m=6
